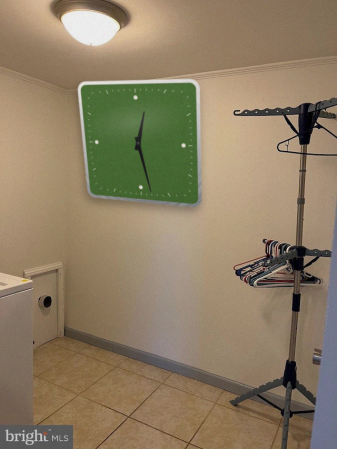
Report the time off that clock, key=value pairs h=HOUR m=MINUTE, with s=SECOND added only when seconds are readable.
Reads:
h=12 m=28
